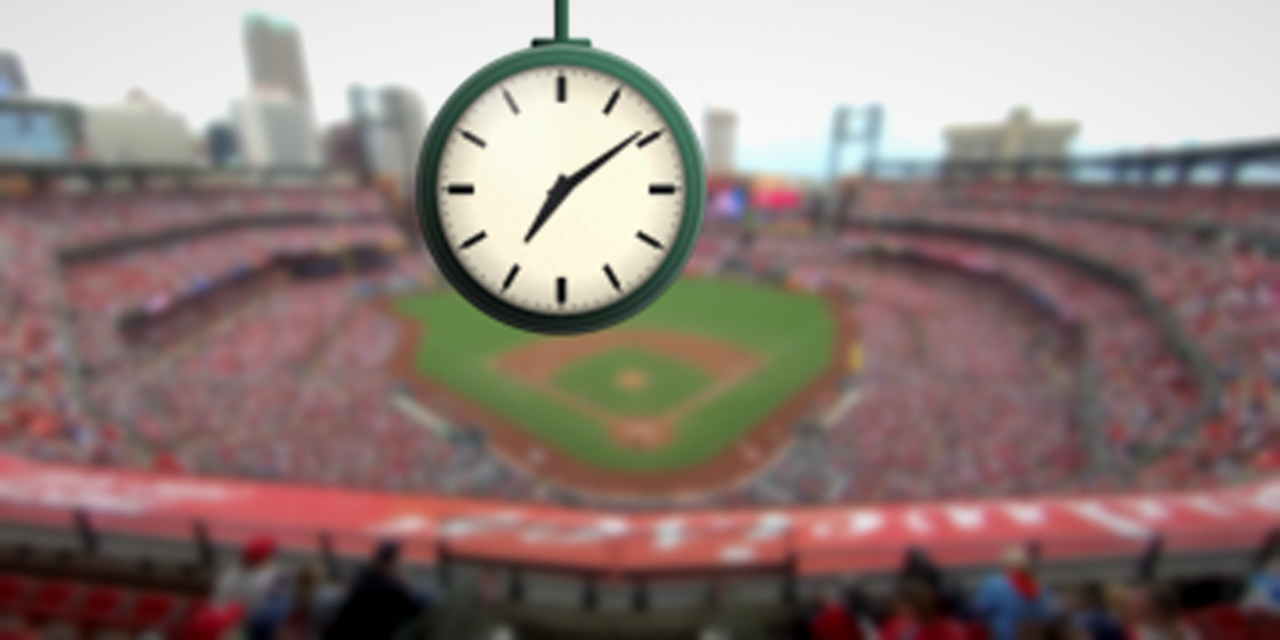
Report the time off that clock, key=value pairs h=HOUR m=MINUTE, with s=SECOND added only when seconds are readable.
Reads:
h=7 m=9
